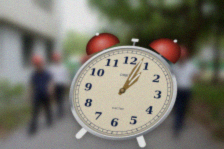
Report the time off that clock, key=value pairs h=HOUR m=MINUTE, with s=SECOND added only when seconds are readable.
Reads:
h=1 m=3
